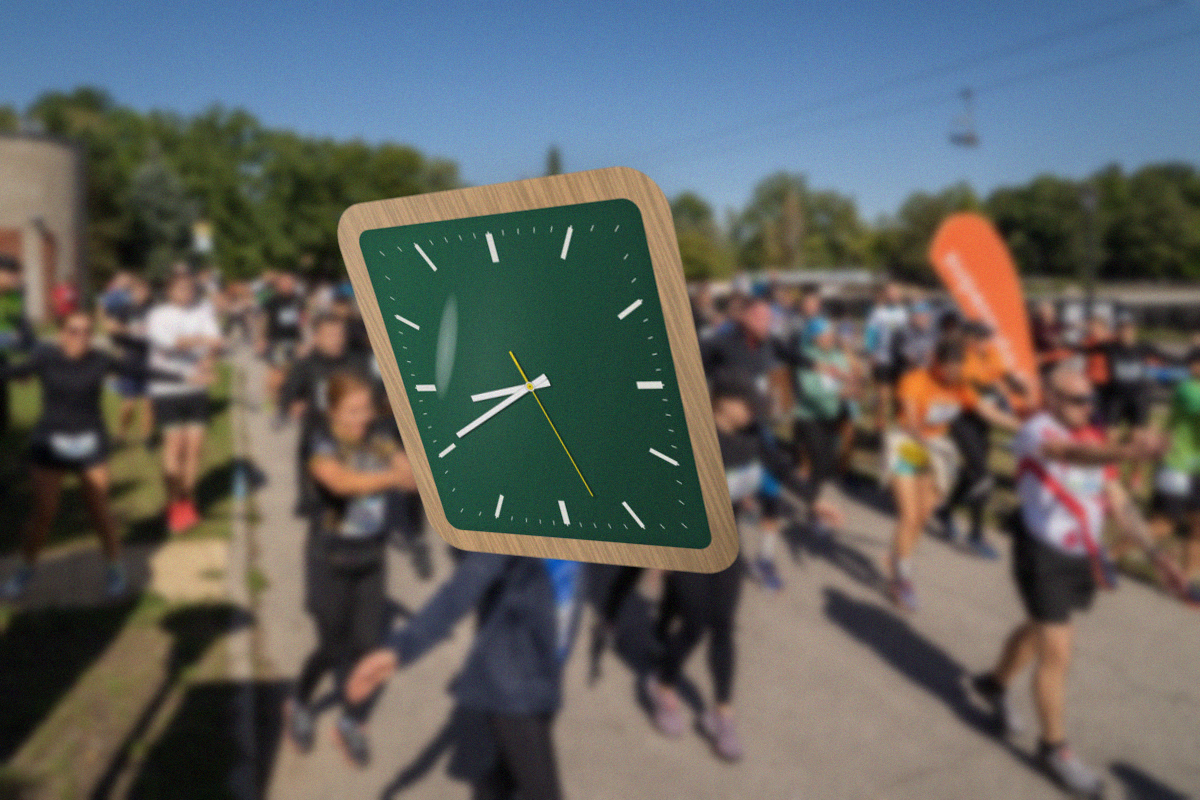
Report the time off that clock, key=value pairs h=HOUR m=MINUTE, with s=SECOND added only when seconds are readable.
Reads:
h=8 m=40 s=27
